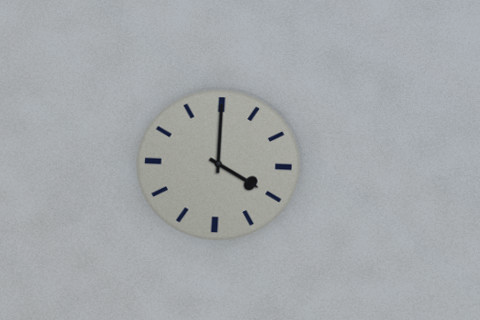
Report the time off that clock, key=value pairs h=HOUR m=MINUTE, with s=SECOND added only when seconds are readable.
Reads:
h=4 m=0
